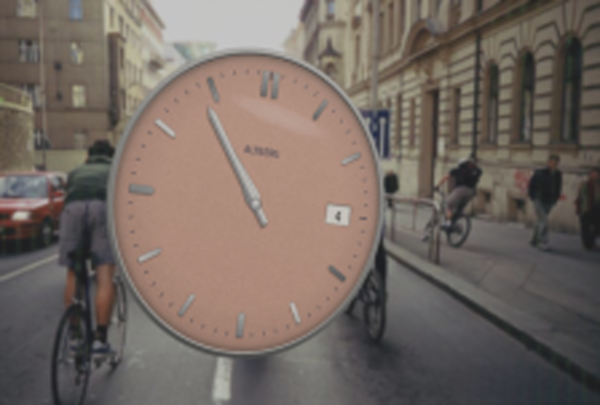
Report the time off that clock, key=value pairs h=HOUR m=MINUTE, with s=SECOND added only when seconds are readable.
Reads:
h=10 m=54
